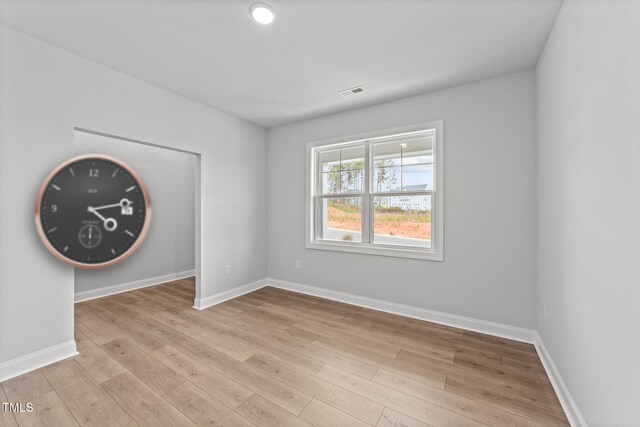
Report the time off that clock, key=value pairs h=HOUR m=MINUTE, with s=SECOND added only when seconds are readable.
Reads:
h=4 m=13
